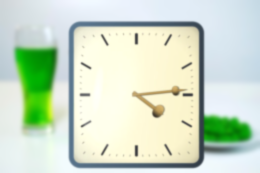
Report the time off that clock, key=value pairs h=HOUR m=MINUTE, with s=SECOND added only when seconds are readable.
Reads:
h=4 m=14
